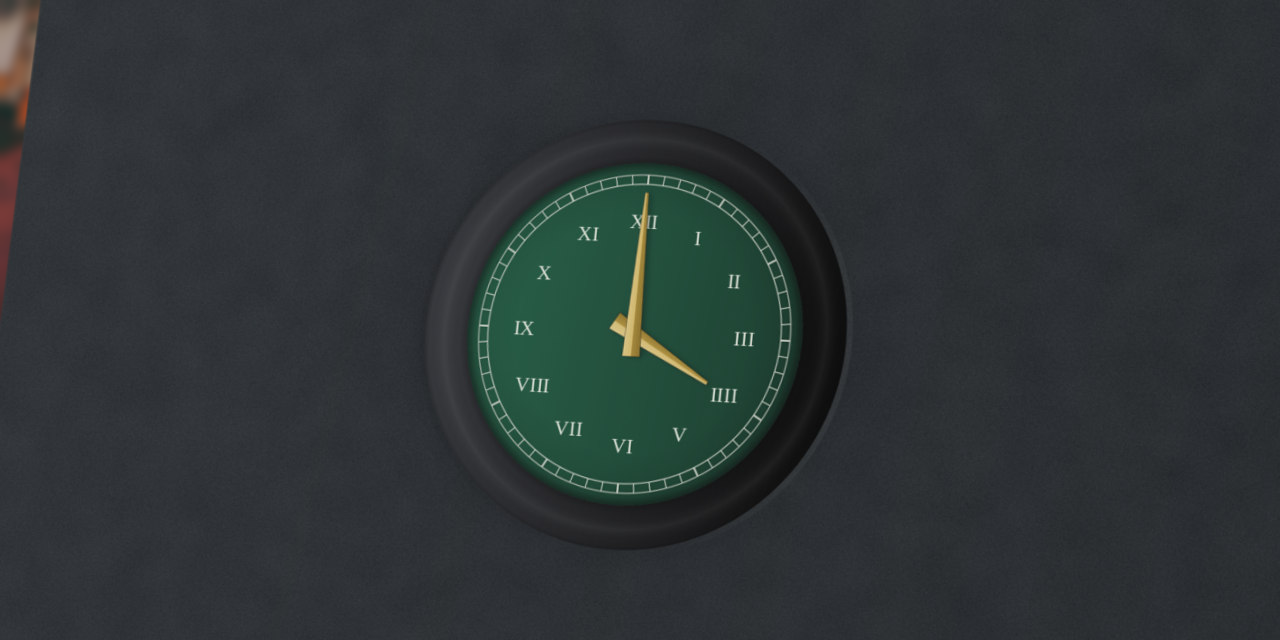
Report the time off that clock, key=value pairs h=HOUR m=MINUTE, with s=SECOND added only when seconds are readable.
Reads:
h=4 m=0
